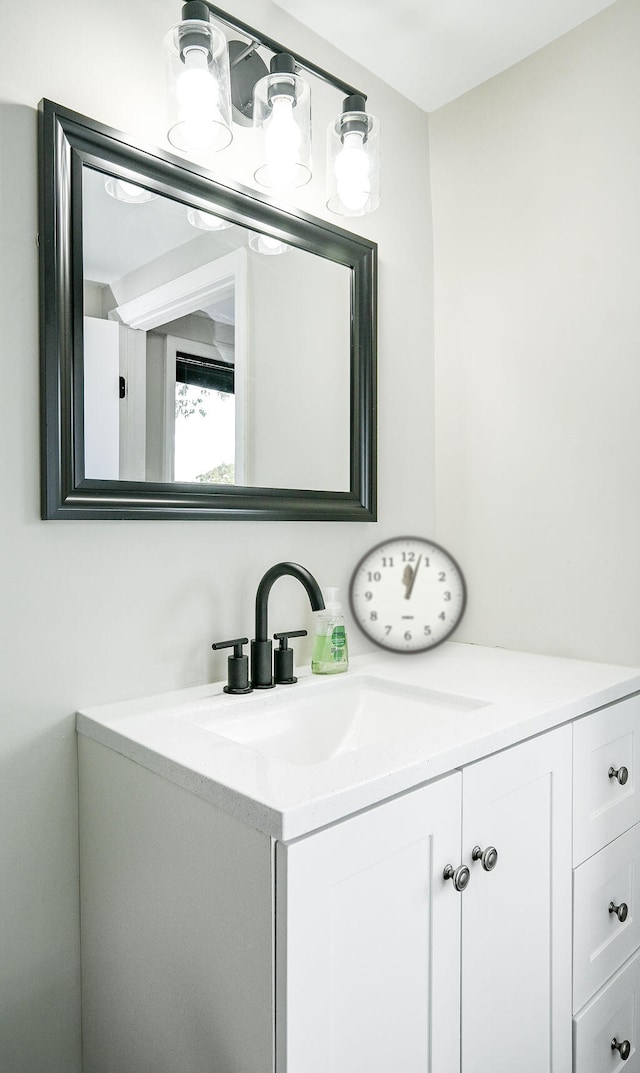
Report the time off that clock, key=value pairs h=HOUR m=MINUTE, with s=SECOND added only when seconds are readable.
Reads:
h=12 m=3
